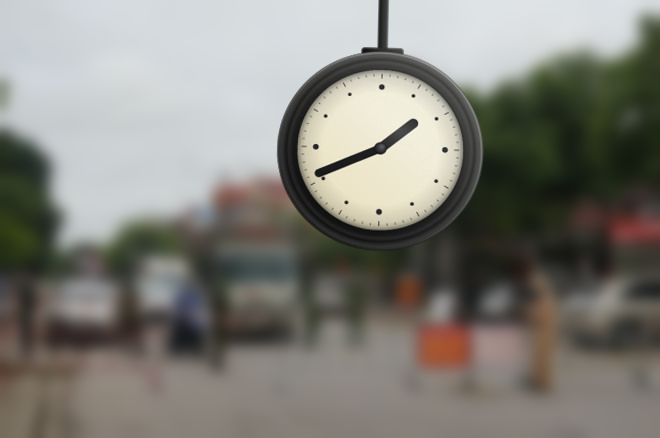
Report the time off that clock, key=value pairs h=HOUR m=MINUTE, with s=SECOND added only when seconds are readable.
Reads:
h=1 m=41
